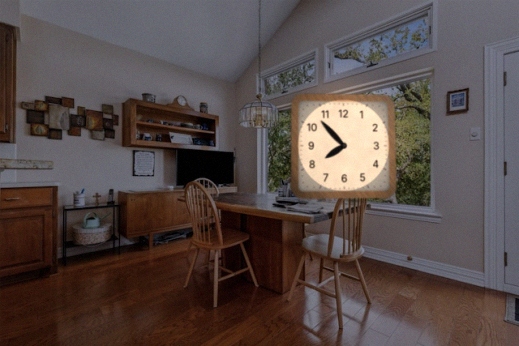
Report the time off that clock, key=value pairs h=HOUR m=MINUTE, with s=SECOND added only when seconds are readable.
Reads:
h=7 m=53
